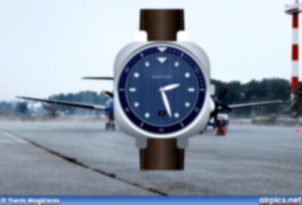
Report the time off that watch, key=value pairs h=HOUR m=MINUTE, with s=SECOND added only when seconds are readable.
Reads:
h=2 m=27
